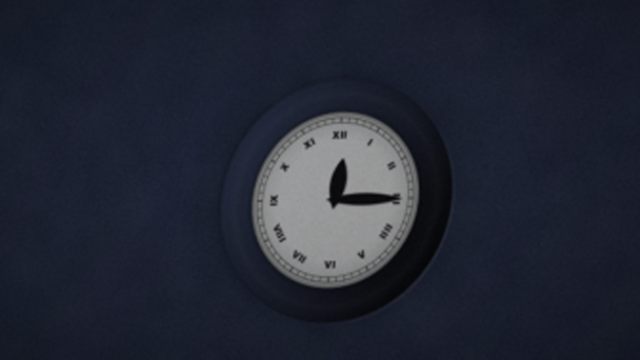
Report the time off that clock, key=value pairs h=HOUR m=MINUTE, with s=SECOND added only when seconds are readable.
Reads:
h=12 m=15
